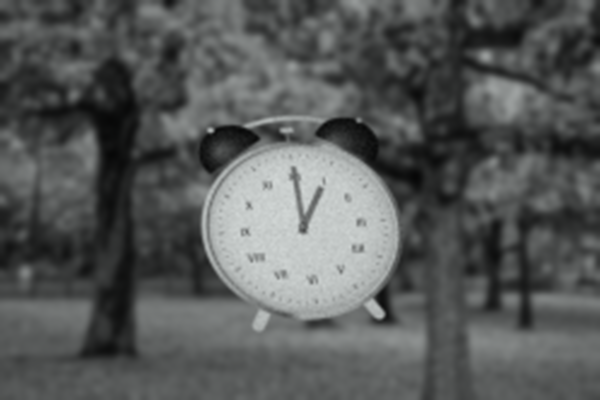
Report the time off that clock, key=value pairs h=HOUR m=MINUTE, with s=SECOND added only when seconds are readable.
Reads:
h=1 m=0
